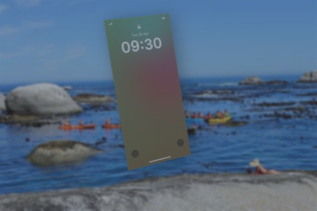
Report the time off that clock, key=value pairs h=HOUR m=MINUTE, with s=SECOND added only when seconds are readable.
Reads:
h=9 m=30
